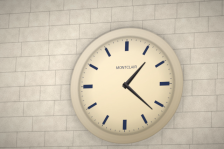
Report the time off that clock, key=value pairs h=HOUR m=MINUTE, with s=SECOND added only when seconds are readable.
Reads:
h=1 m=22
